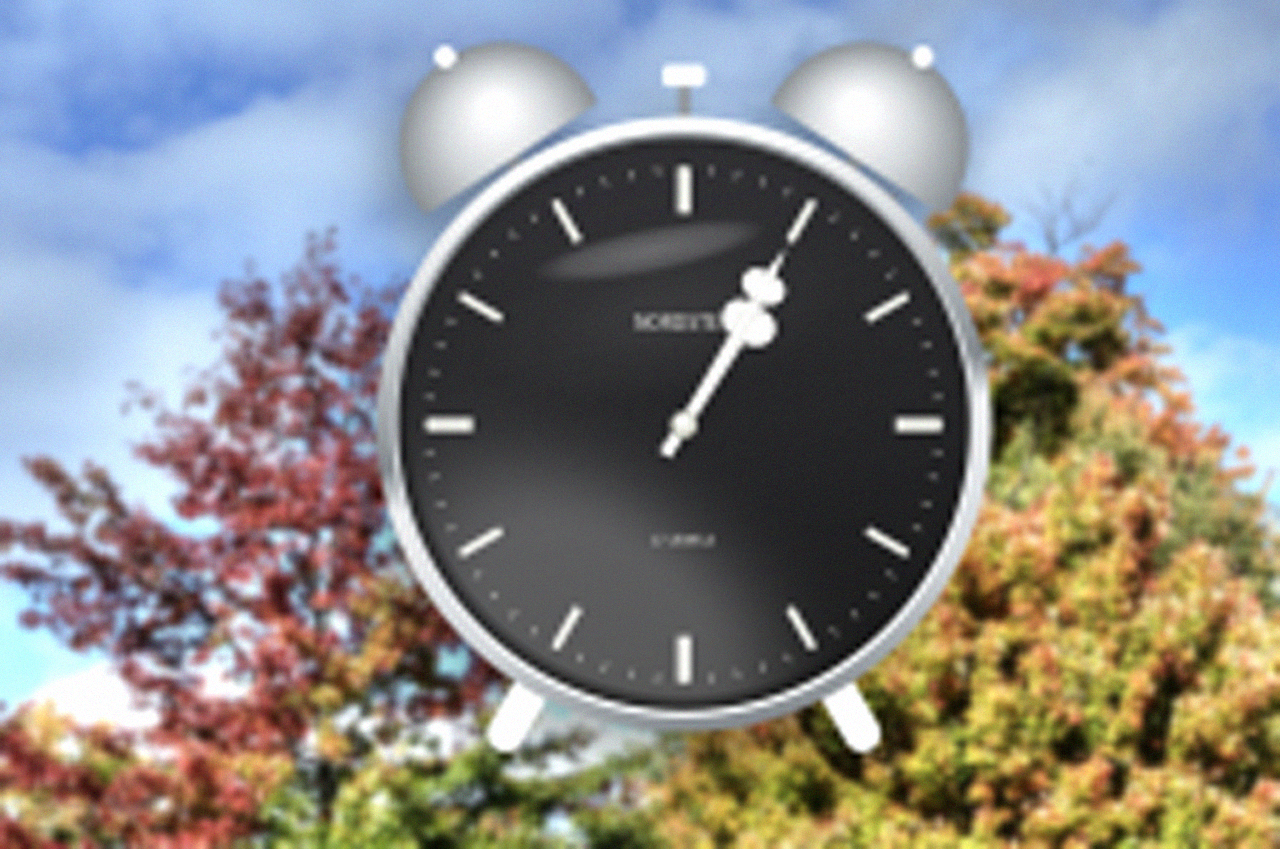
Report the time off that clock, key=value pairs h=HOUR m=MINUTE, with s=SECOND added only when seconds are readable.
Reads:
h=1 m=5
